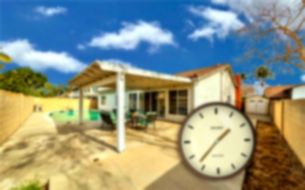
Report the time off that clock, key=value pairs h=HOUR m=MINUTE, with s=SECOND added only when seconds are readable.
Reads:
h=1 m=37
